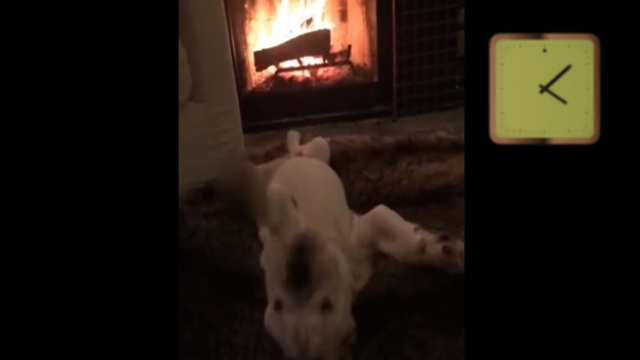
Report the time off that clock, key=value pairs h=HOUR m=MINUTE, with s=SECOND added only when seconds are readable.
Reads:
h=4 m=8
